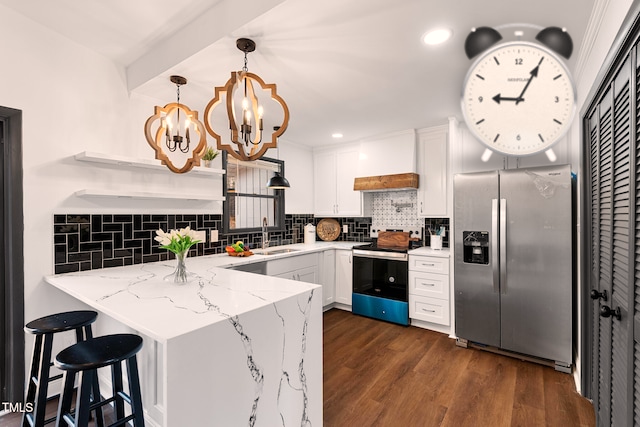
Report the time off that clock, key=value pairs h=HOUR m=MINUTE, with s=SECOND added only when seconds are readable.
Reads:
h=9 m=5
